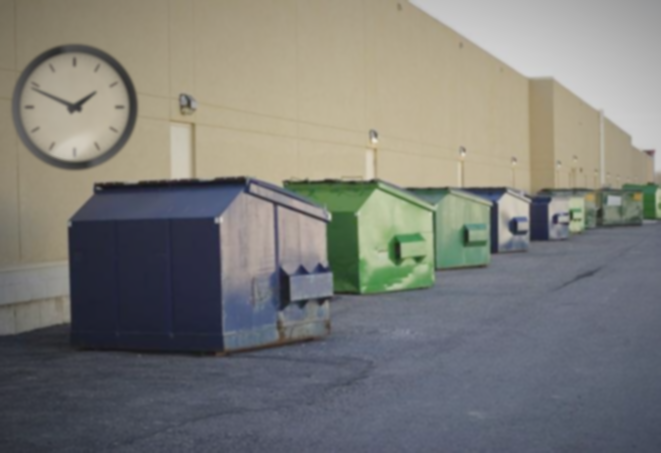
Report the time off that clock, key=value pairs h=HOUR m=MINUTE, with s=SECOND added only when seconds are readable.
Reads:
h=1 m=49
